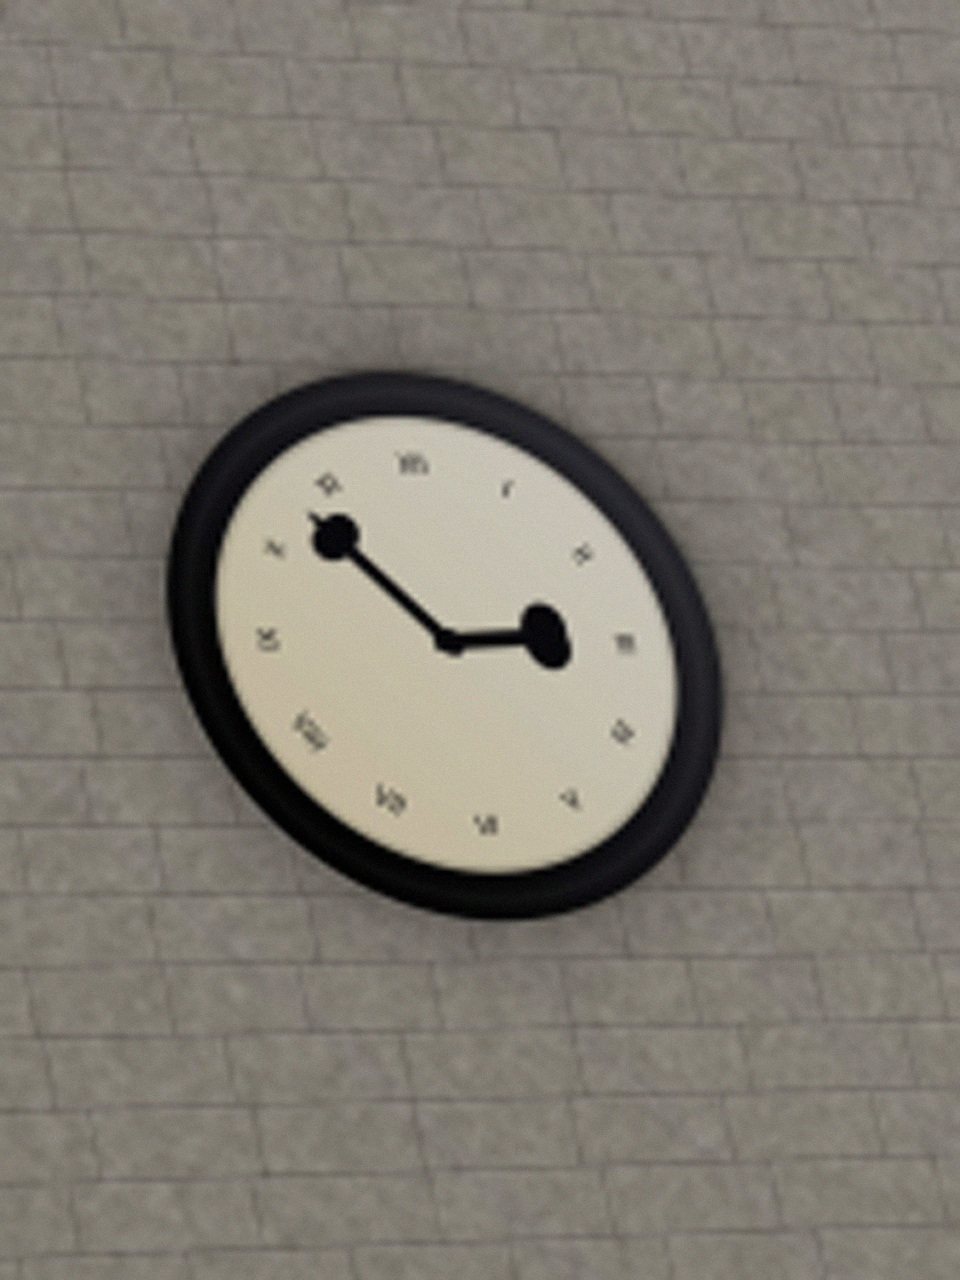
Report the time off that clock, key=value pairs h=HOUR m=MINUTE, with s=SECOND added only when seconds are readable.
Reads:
h=2 m=53
